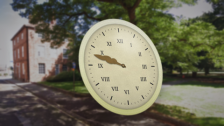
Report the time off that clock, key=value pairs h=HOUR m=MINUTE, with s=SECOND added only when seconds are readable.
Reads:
h=9 m=48
